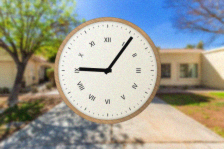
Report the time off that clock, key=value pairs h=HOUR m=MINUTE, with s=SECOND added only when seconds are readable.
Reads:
h=9 m=6
